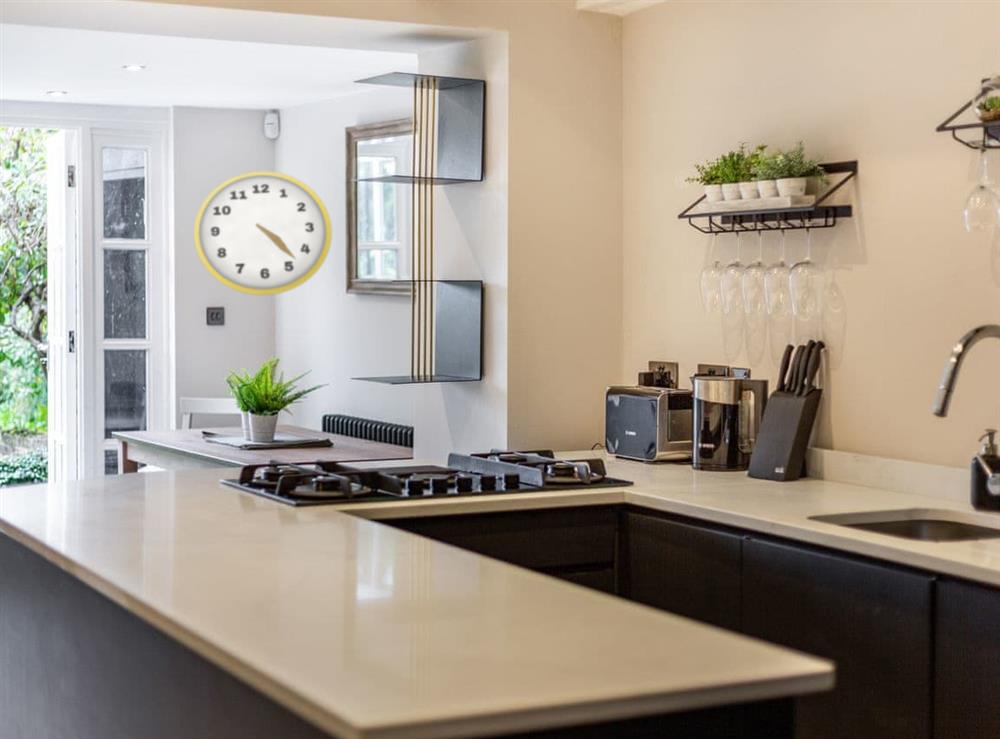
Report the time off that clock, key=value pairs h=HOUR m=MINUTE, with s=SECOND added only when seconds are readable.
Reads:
h=4 m=23
